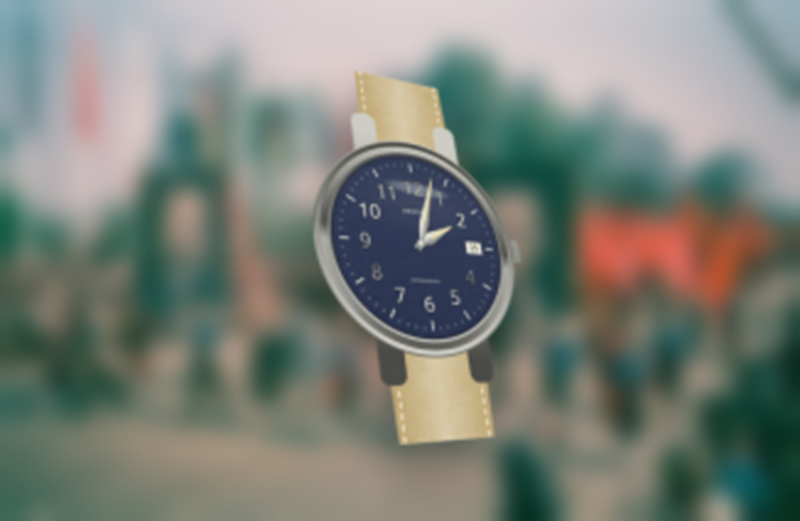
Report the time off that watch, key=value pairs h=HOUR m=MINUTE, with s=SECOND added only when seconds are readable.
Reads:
h=2 m=3
